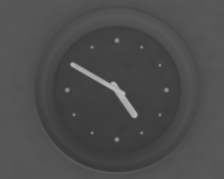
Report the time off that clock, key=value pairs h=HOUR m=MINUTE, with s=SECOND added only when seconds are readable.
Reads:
h=4 m=50
